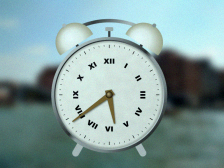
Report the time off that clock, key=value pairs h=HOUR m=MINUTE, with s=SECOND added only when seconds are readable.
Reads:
h=5 m=39
